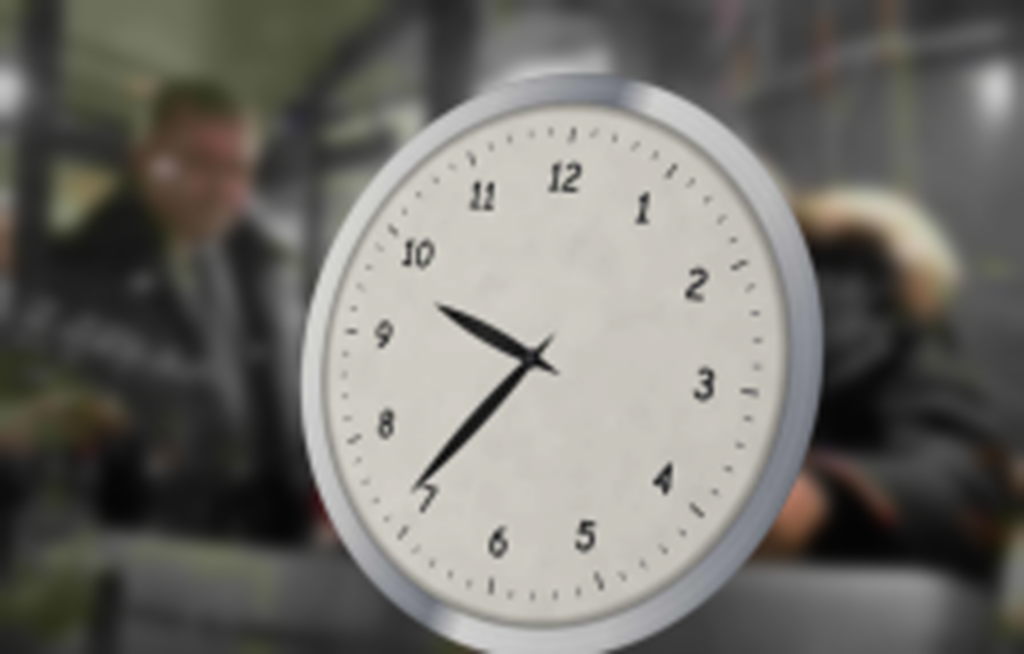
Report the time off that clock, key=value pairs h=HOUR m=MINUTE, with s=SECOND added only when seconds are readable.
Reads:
h=9 m=36
